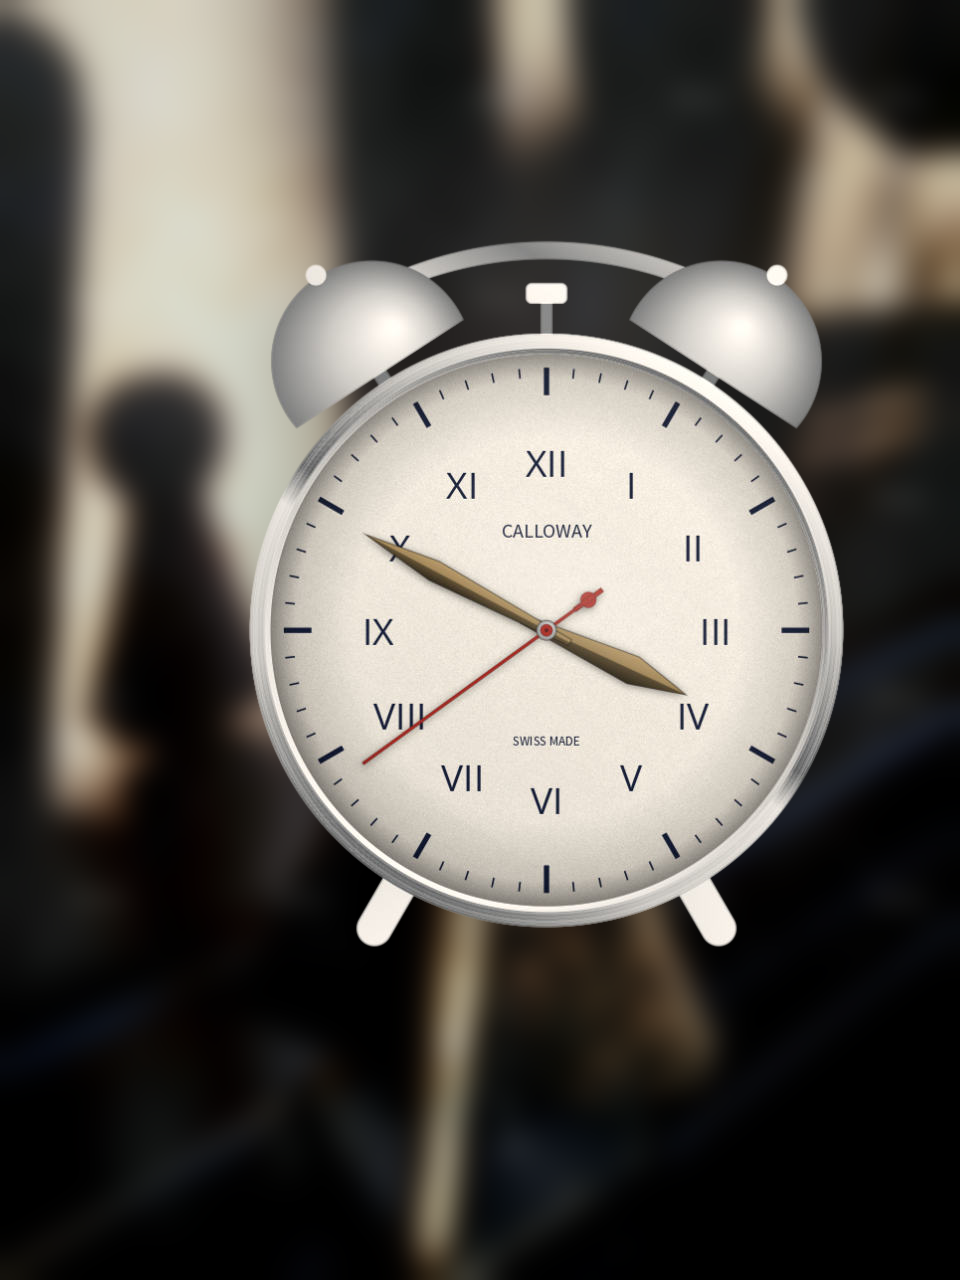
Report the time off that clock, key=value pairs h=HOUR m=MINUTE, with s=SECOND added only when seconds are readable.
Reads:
h=3 m=49 s=39
